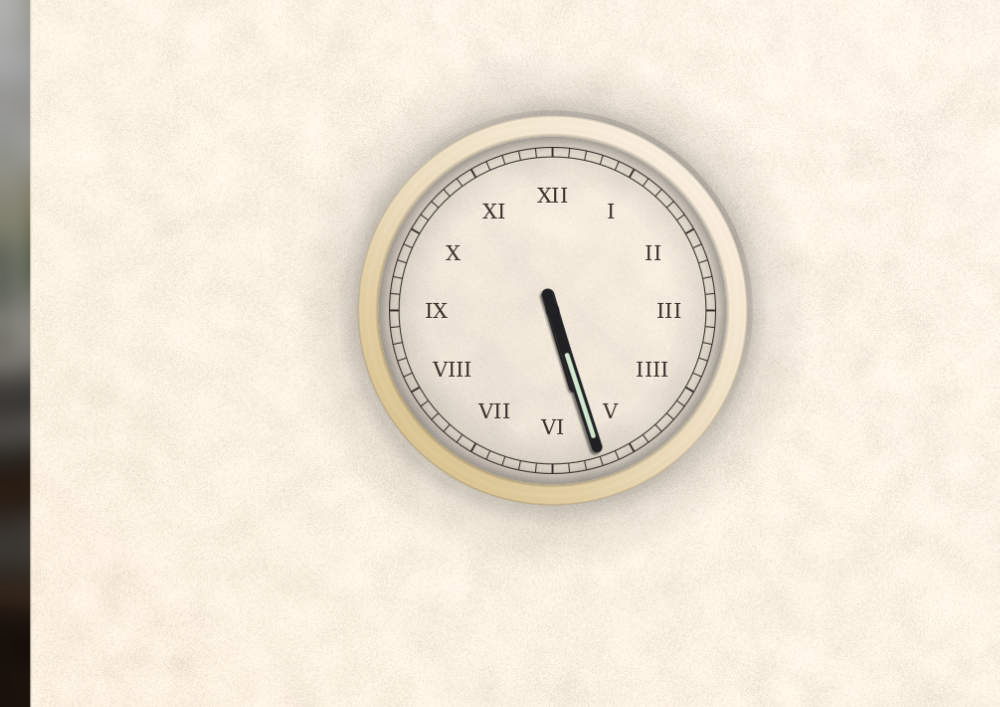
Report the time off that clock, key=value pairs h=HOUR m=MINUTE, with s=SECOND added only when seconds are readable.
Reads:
h=5 m=27
